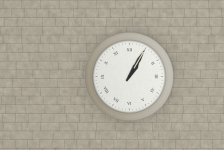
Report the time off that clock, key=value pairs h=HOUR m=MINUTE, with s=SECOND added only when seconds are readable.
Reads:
h=1 m=5
